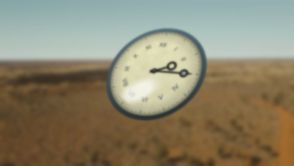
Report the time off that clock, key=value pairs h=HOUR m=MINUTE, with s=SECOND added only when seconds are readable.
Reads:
h=2 m=15
